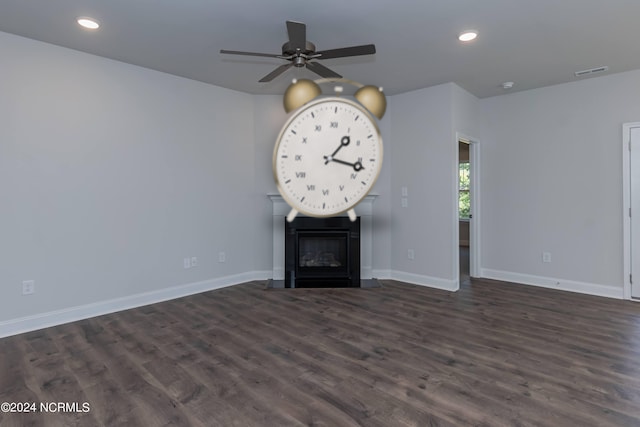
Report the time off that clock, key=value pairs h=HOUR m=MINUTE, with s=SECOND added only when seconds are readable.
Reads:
h=1 m=17
